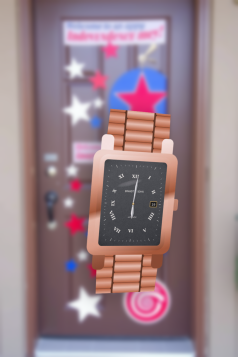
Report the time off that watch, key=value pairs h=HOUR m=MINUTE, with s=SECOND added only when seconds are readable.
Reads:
h=6 m=1
